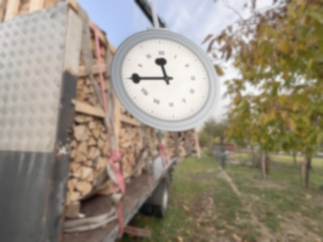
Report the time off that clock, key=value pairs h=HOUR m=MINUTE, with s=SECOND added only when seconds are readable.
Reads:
h=11 m=45
